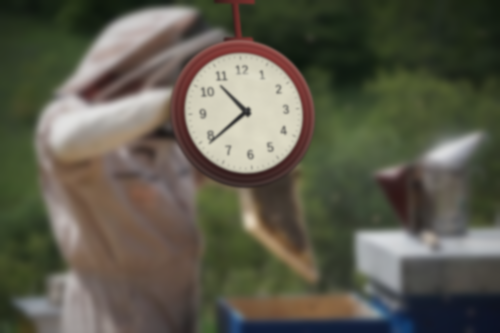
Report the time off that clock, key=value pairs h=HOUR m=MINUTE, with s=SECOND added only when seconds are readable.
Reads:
h=10 m=39
